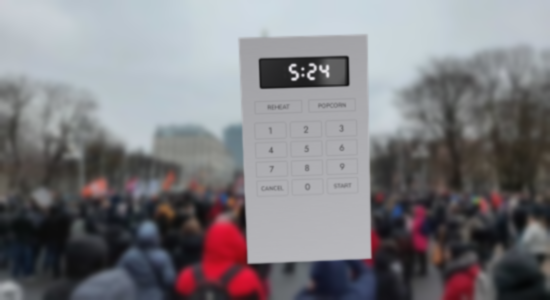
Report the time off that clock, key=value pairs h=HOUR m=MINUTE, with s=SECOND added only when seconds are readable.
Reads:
h=5 m=24
